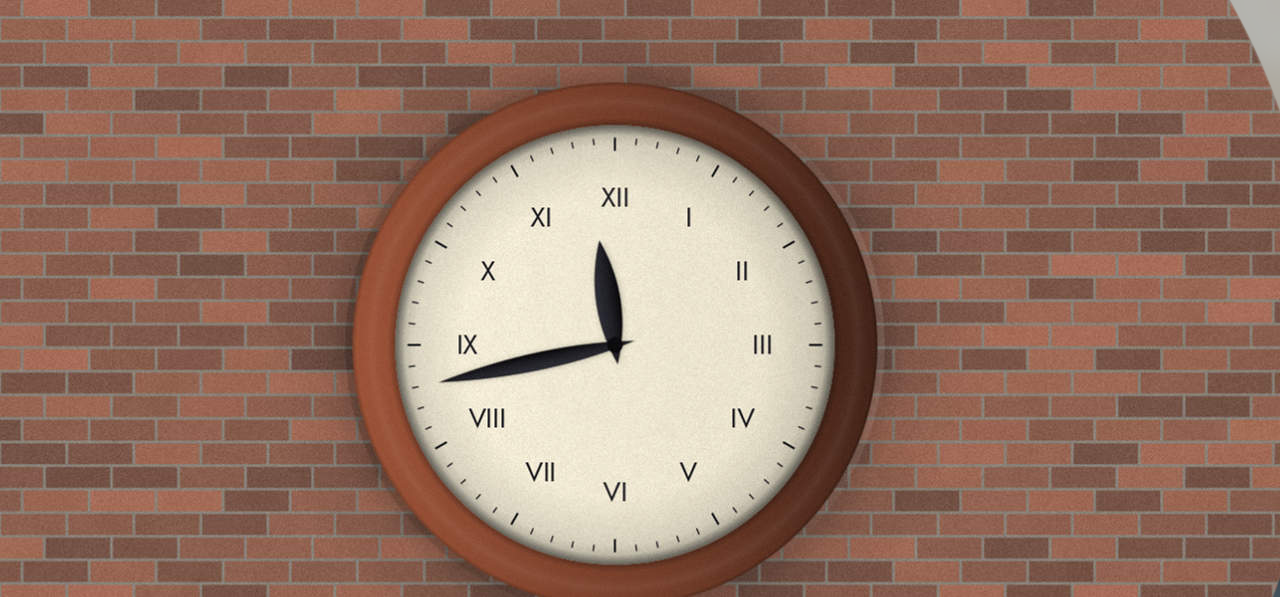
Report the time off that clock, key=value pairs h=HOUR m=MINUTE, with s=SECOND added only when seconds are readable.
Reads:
h=11 m=43
